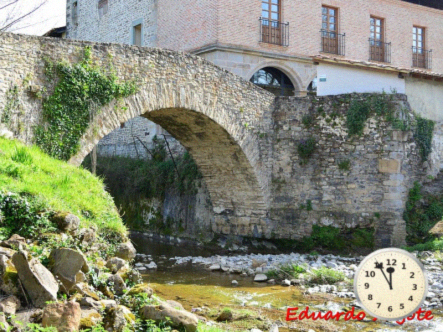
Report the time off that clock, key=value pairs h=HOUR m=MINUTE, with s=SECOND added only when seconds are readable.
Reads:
h=11 m=55
